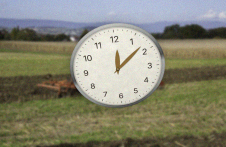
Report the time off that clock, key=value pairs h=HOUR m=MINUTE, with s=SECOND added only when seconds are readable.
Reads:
h=12 m=8
